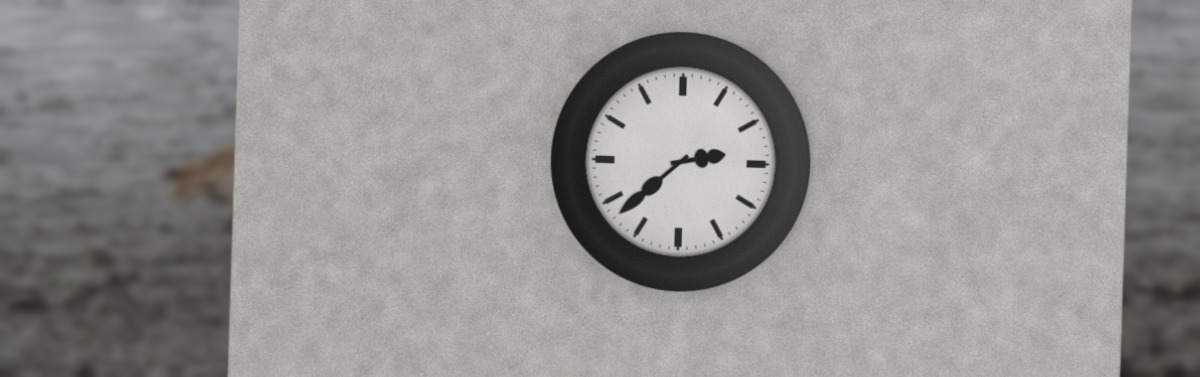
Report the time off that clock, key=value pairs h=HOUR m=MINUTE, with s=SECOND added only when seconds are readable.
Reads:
h=2 m=38
